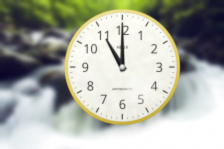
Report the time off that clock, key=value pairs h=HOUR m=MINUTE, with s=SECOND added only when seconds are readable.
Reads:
h=11 m=0
